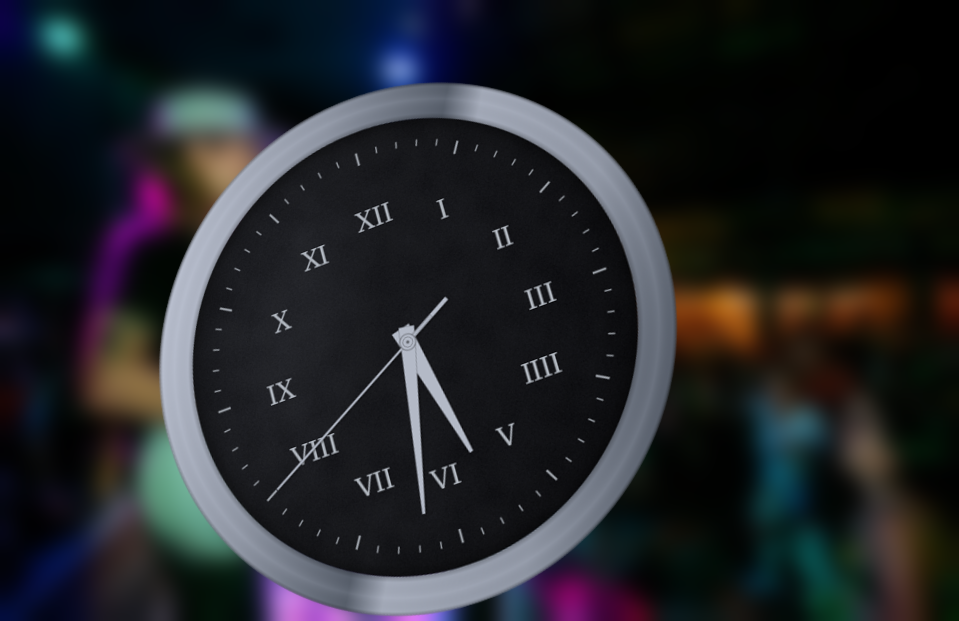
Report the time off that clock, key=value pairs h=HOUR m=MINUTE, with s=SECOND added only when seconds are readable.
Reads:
h=5 m=31 s=40
